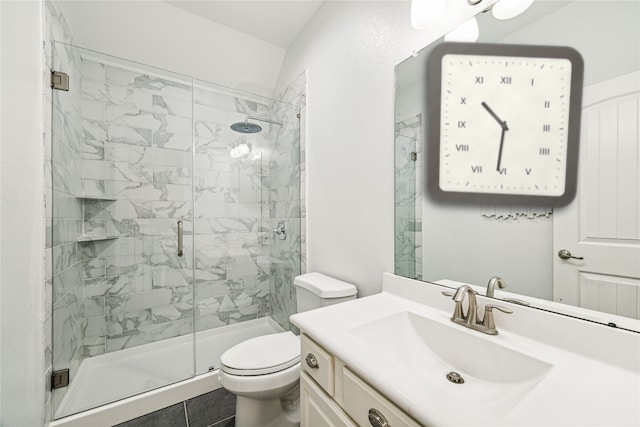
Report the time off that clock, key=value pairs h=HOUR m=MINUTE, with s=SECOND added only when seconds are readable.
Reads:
h=10 m=31
